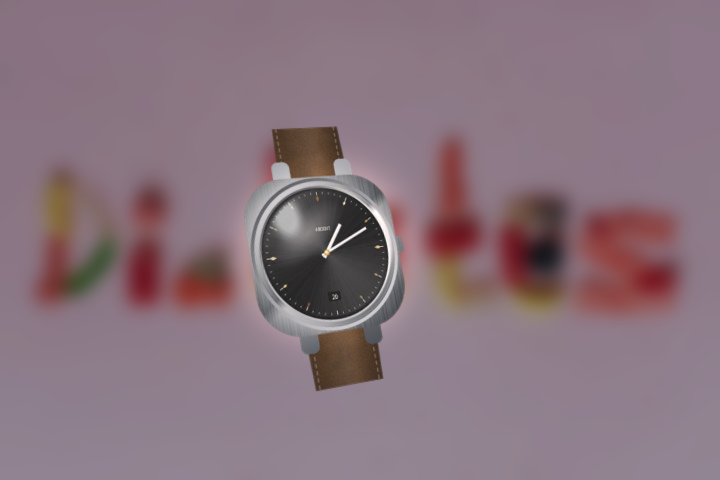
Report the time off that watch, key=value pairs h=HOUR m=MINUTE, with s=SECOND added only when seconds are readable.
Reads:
h=1 m=11
